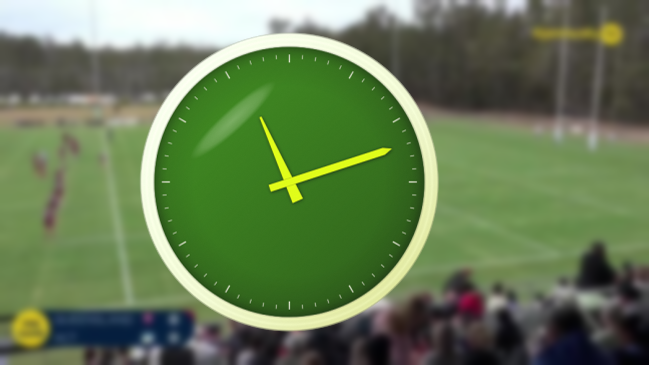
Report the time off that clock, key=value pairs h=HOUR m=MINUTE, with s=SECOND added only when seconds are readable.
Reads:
h=11 m=12
